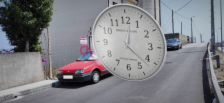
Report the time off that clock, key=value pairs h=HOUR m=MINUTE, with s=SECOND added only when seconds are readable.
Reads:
h=12 m=22
